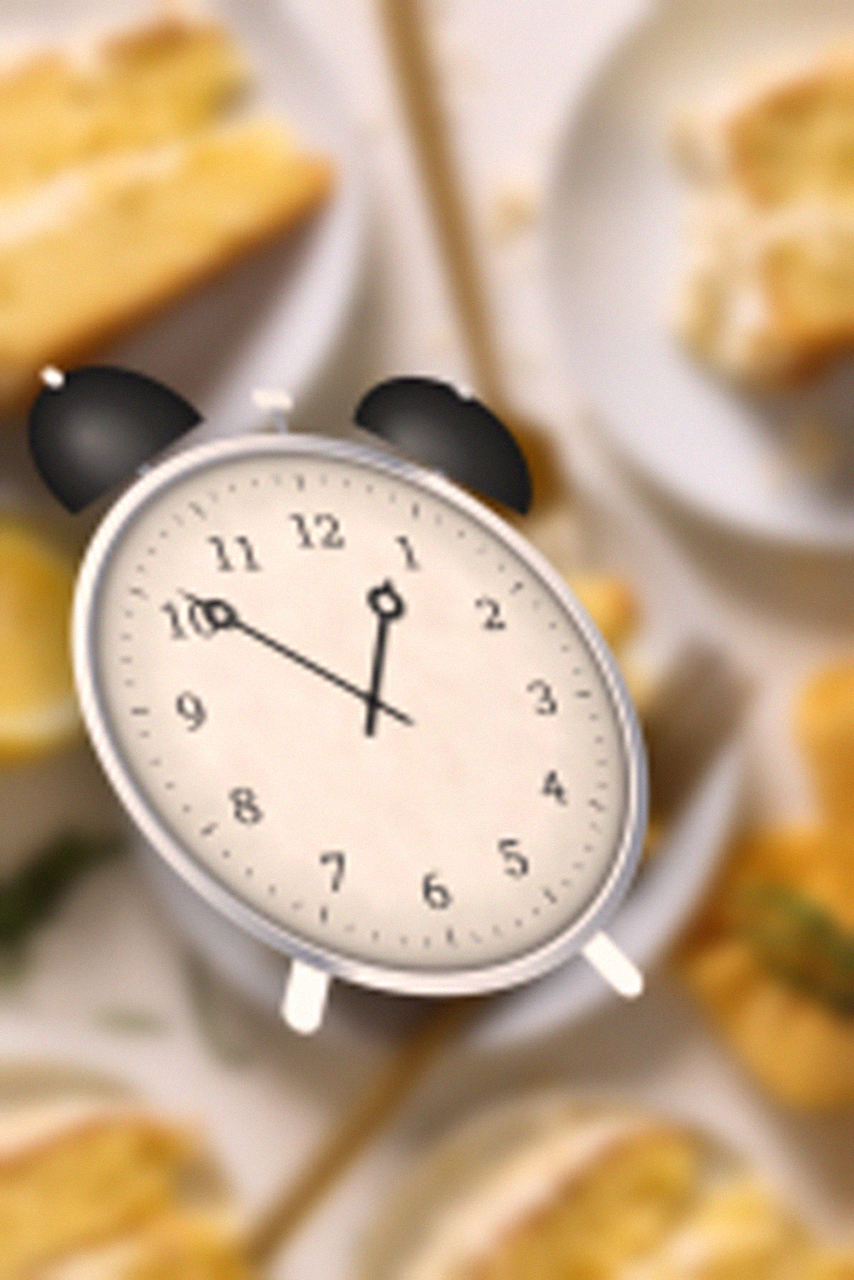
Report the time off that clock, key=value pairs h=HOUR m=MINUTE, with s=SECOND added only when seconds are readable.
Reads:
h=12 m=51
